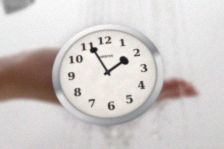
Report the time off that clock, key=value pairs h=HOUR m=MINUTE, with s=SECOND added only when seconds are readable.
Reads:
h=1 m=56
